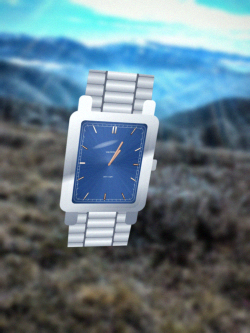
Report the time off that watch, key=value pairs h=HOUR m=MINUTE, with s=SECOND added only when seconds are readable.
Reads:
h=1 m=4
